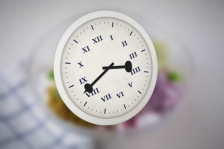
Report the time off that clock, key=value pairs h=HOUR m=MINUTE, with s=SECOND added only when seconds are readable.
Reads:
h=3 m=42
